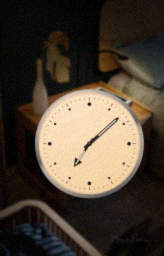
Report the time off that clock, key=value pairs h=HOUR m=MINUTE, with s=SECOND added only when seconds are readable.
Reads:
h=7 m=8
